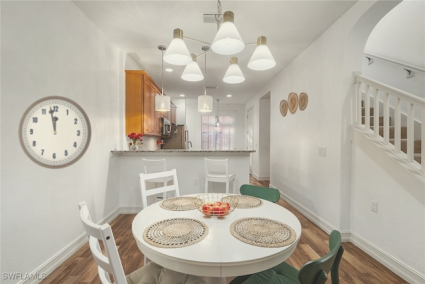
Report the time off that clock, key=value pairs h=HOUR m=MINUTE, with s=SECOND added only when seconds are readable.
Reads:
h=11 m=58
